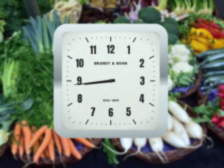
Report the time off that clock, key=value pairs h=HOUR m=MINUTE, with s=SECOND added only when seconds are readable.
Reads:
h=8 m=44
